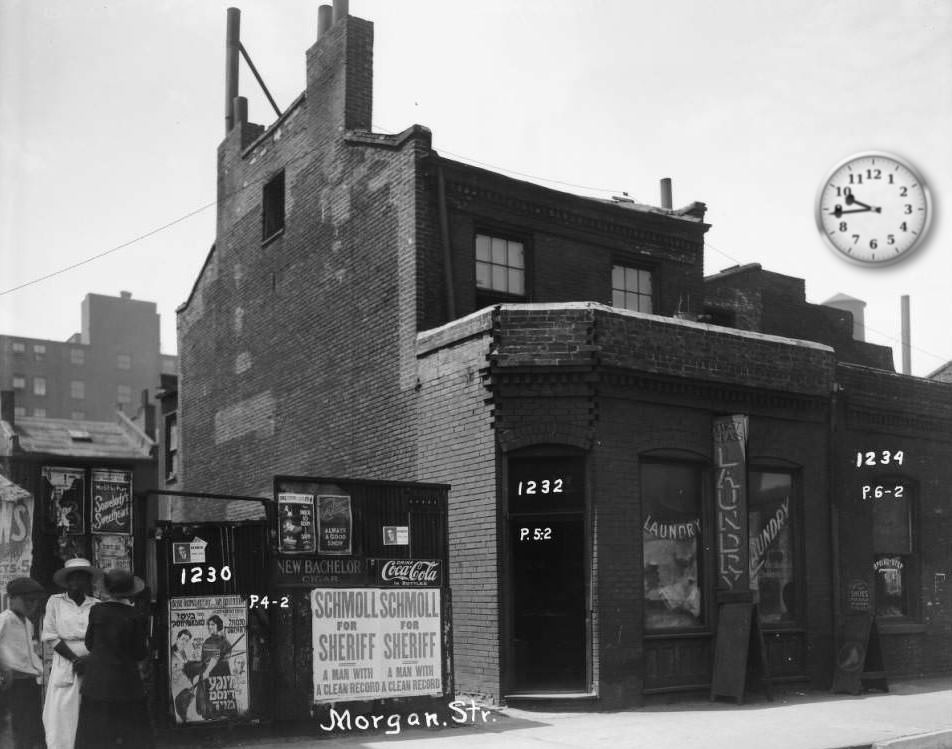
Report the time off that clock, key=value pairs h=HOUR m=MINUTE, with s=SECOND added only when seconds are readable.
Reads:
h=9 m=44
